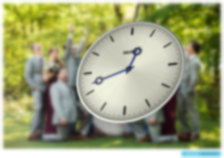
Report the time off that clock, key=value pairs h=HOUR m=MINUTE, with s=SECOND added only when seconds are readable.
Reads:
h=12 m=42
